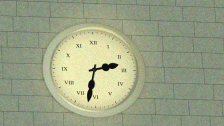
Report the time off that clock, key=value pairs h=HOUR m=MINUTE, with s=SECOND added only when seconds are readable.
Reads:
h=2 m=32
